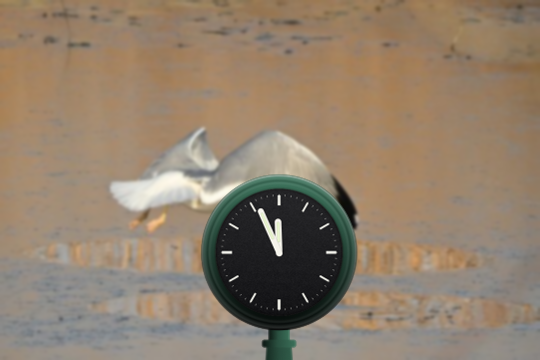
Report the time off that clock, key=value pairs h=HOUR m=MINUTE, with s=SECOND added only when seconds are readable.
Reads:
h=11 m=56
